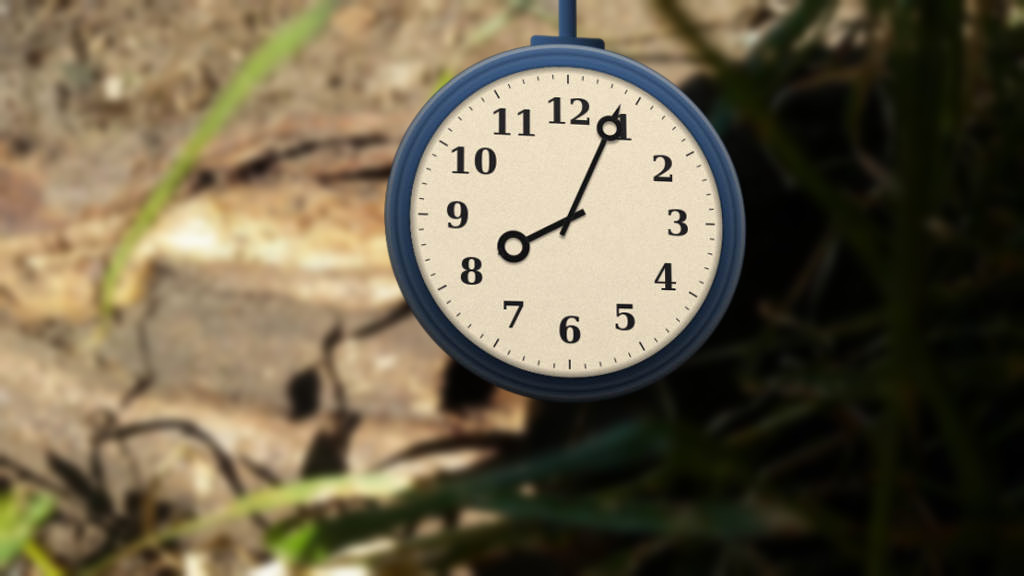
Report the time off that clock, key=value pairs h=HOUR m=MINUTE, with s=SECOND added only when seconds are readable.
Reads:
h=8 m=4
